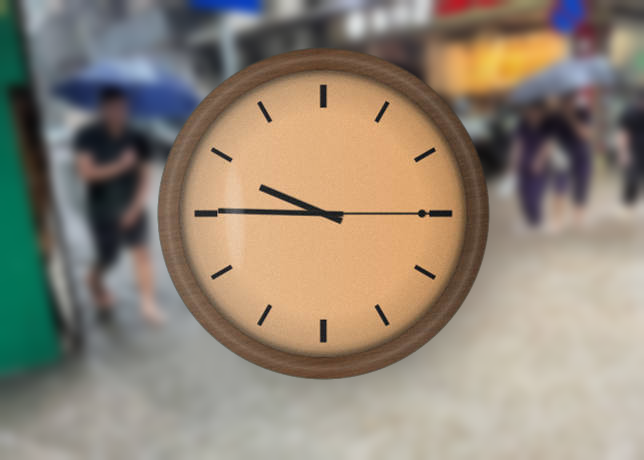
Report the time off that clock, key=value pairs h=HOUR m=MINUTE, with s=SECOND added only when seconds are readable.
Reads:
h=9 m=45 s=15
